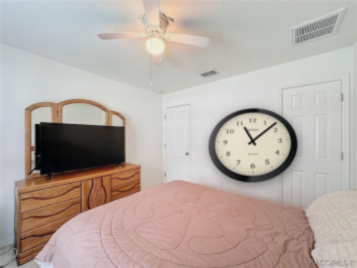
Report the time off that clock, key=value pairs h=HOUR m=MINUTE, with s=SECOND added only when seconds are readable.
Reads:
h=11 m=8
